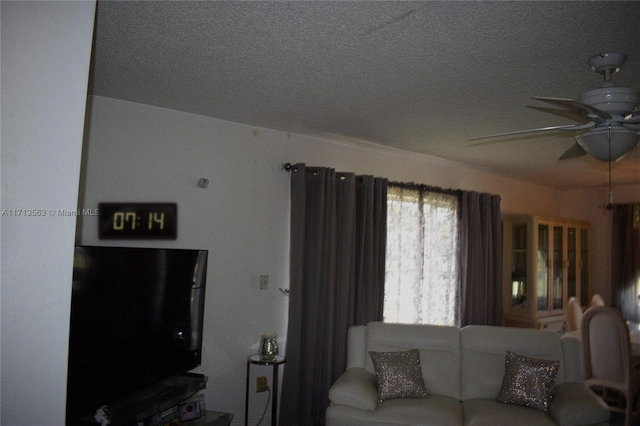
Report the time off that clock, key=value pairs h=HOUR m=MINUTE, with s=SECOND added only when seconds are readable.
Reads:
h=7 m=14
